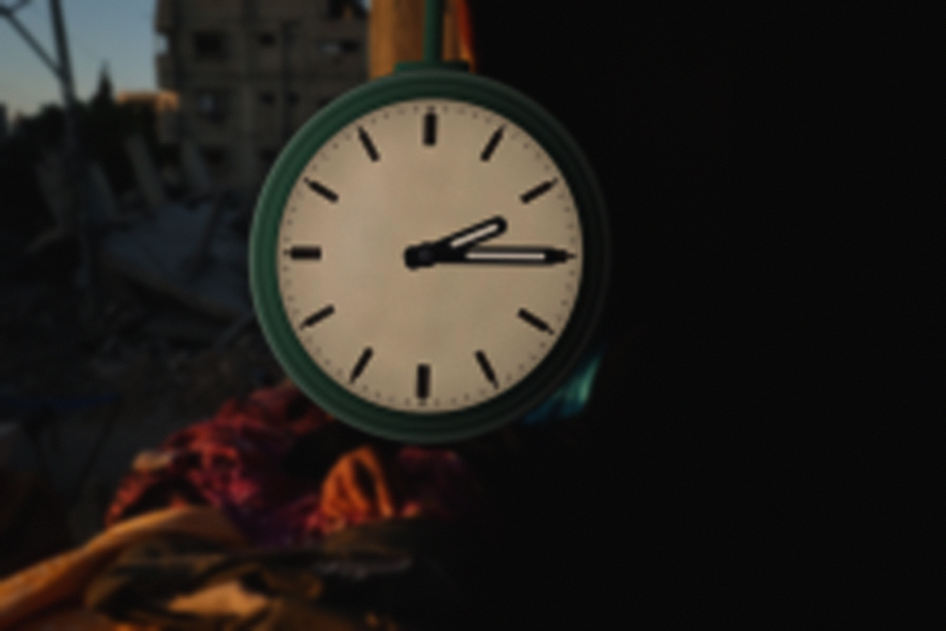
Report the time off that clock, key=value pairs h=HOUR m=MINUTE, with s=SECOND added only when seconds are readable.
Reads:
h=2 m=15
